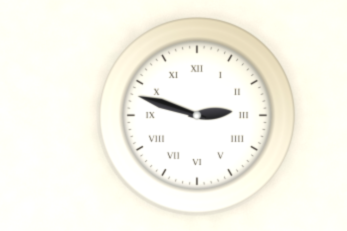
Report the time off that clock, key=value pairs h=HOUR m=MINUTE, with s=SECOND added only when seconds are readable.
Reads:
h=2 m=48
